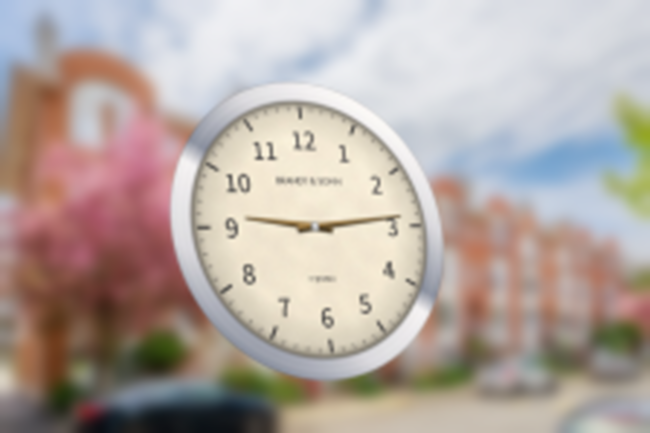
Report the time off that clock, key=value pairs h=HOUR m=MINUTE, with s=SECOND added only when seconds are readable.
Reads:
h=9 m=14
